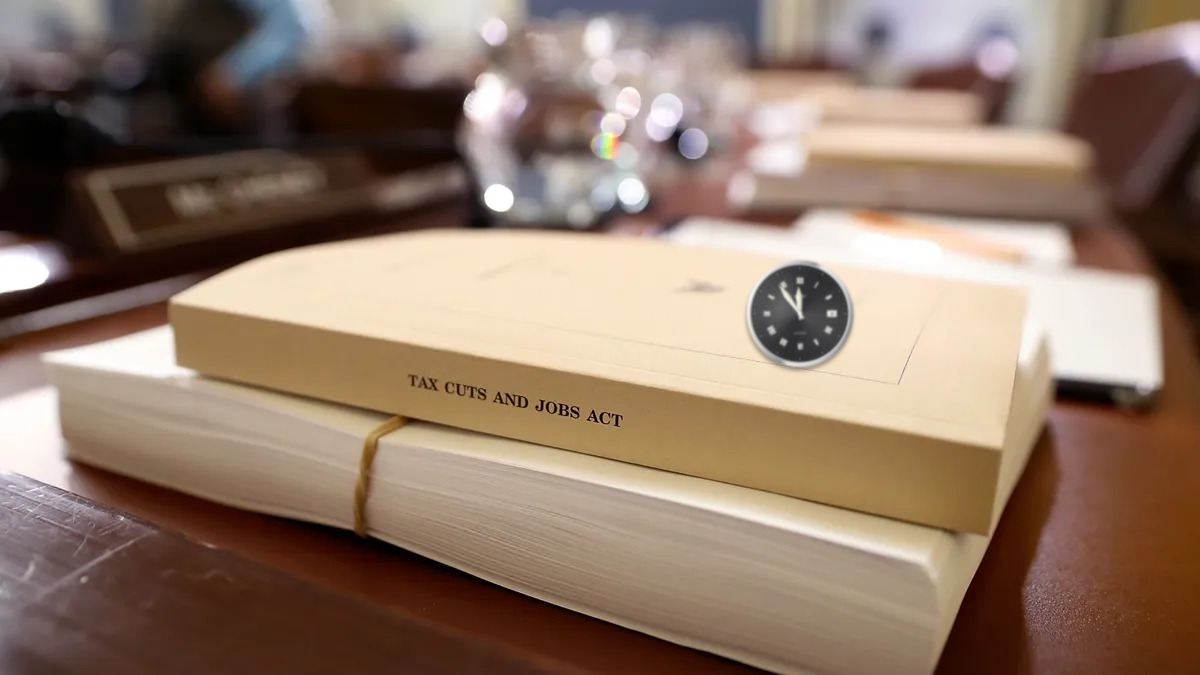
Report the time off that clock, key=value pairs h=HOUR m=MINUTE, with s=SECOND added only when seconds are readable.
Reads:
h=11 m=54
